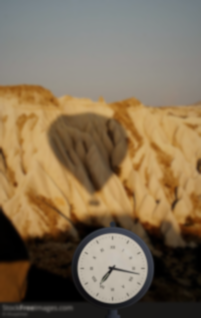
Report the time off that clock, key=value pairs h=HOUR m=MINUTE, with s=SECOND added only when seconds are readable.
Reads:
h=7 m=17
